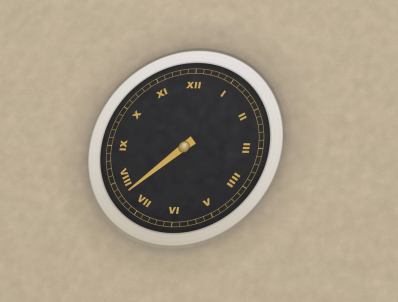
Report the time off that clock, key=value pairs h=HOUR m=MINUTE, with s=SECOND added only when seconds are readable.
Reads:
h=7 m=38
